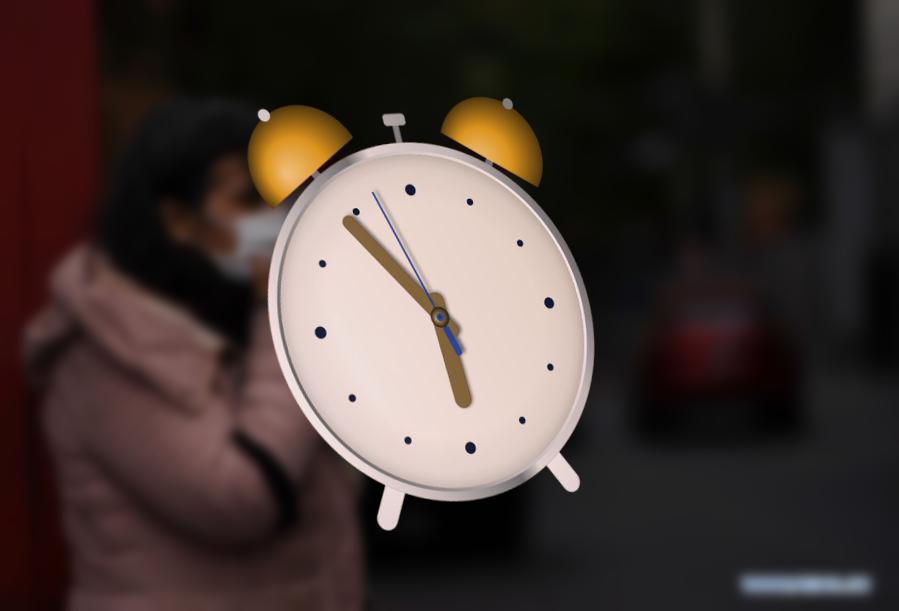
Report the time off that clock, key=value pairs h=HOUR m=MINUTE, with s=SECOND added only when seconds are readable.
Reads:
h=5 m=53 s=57
